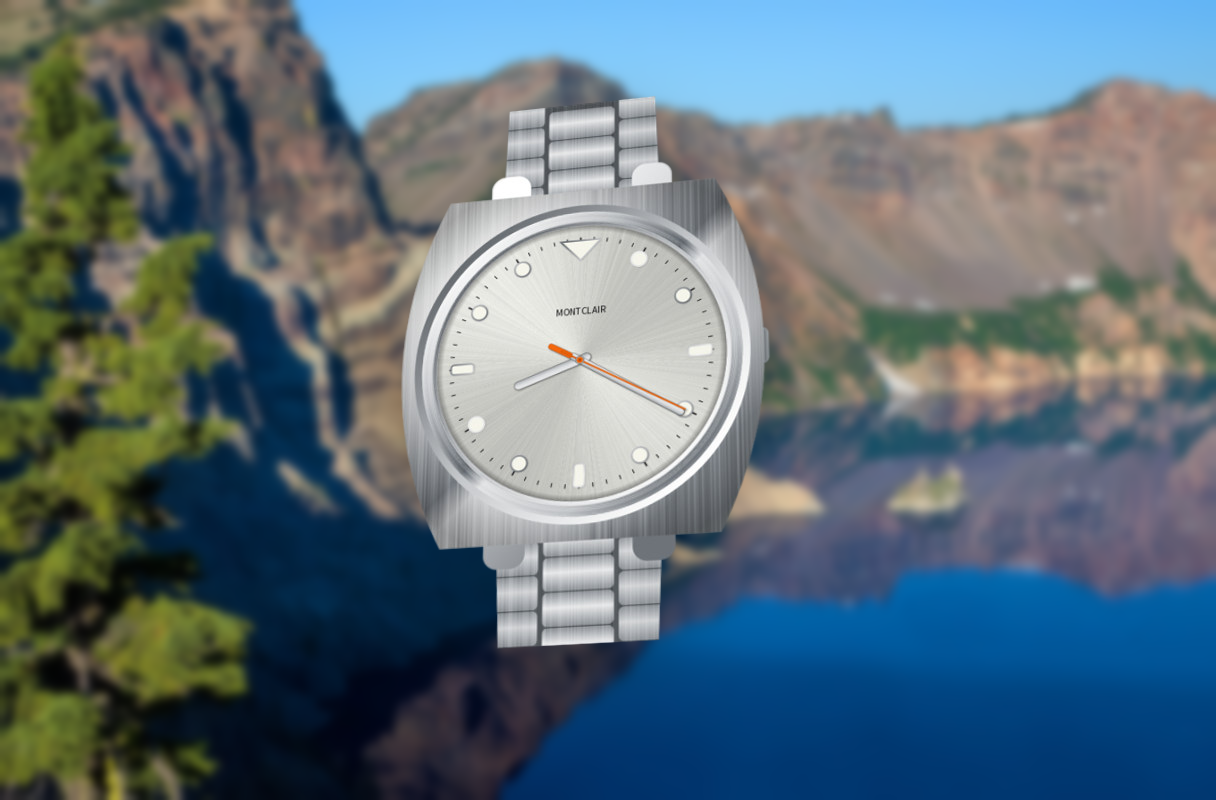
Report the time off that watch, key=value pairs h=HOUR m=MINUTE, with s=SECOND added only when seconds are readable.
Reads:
h=8 m=20 s=20
